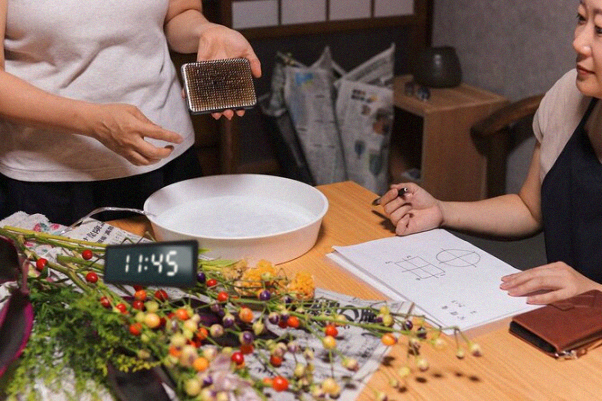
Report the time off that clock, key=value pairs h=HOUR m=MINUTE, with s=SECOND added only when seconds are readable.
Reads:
h=11 m=45
